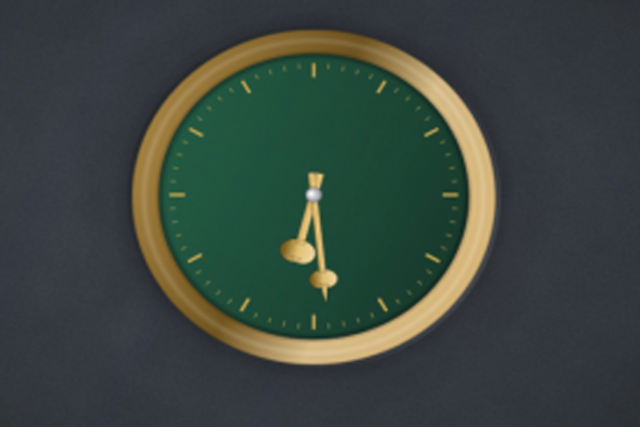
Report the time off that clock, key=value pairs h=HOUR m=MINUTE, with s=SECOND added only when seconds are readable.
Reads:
h=6 m=29
